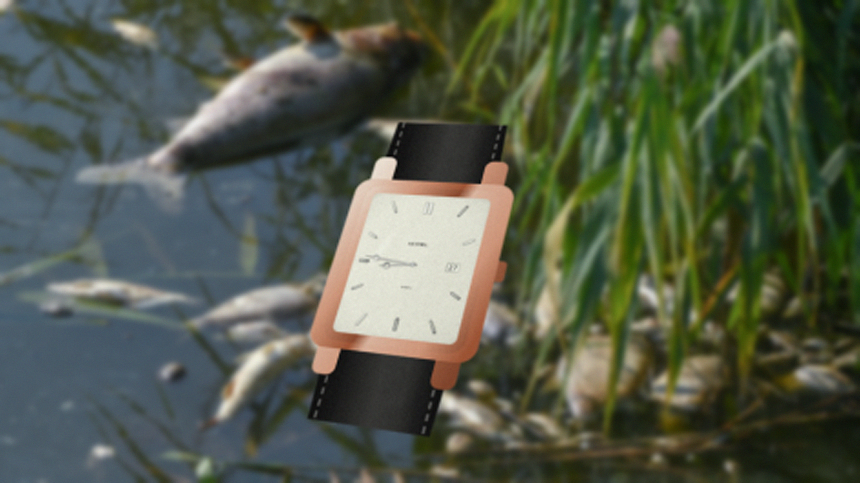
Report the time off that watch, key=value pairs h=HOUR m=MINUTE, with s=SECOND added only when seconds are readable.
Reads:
h=8 m=46
